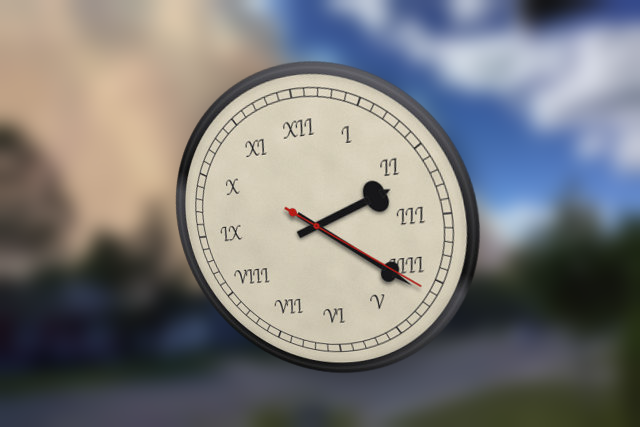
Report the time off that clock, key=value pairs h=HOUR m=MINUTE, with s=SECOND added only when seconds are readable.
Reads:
h=2 m=21 s=21
